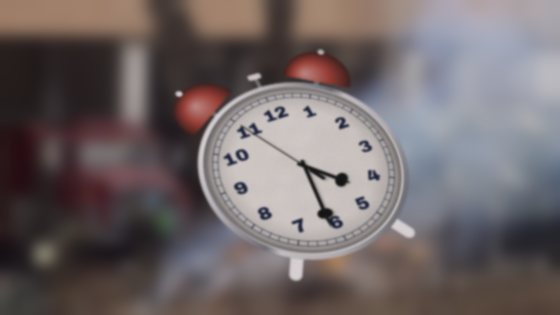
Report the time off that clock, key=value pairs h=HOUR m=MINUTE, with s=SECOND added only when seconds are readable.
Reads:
h=4 m=30 s=55
